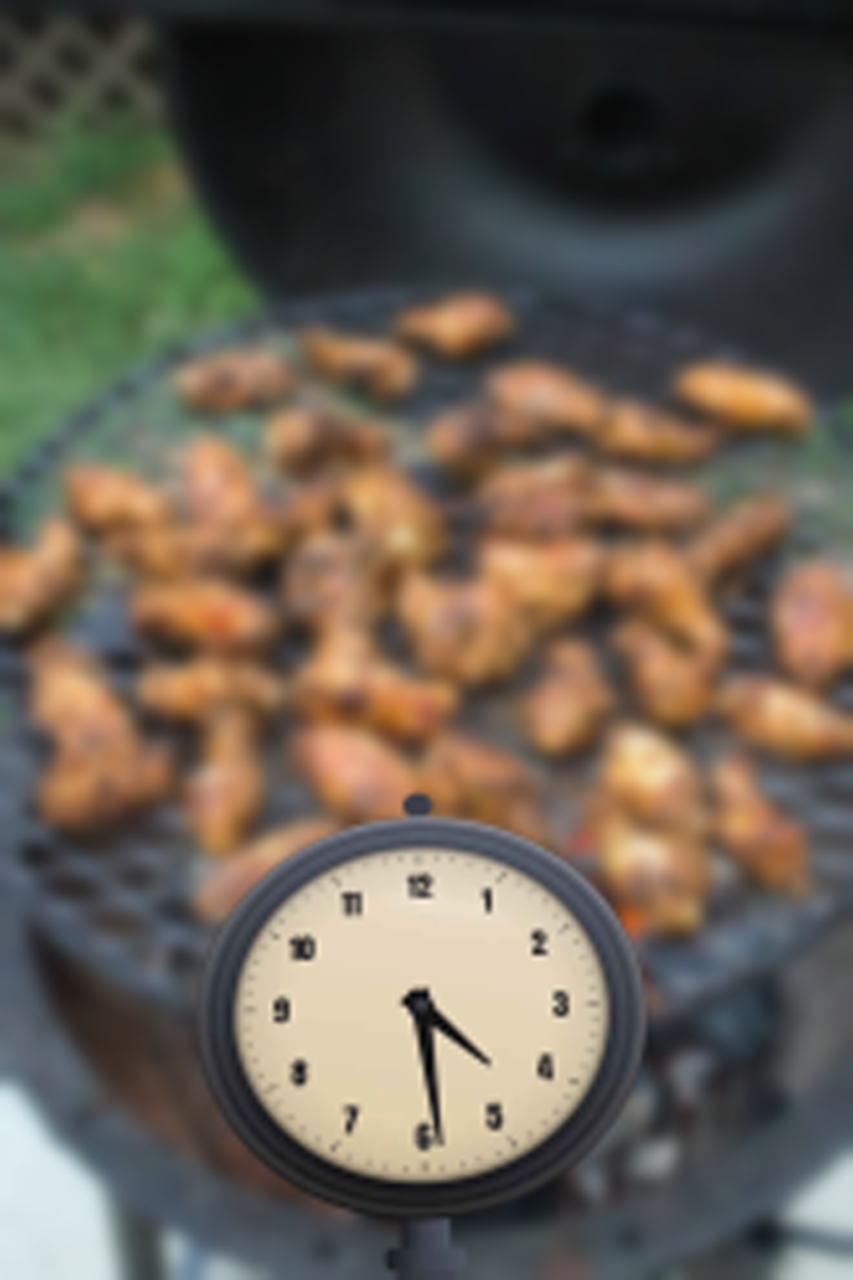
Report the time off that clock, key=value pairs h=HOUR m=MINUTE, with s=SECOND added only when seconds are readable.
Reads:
h=4 m=29
